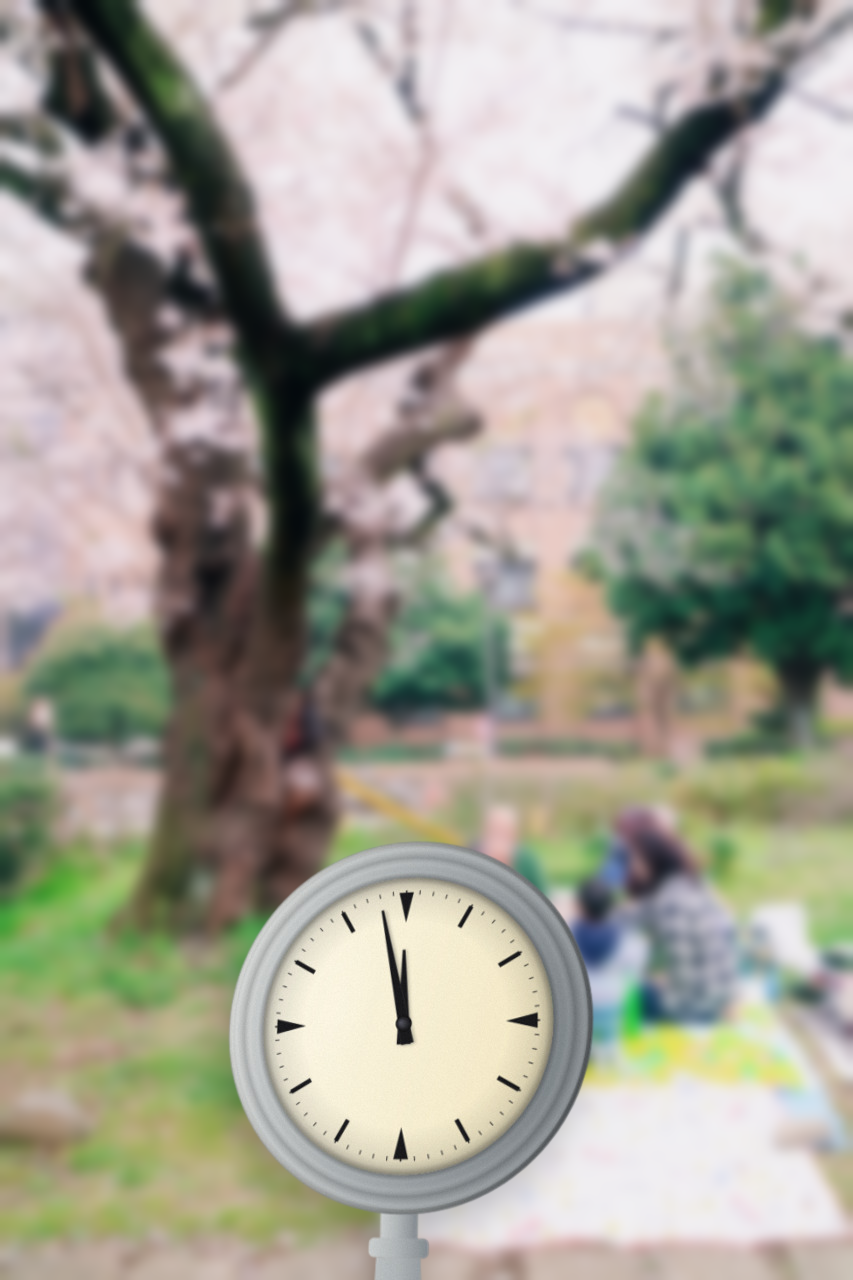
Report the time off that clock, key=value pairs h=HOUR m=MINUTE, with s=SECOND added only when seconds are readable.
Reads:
h=11 m=58
